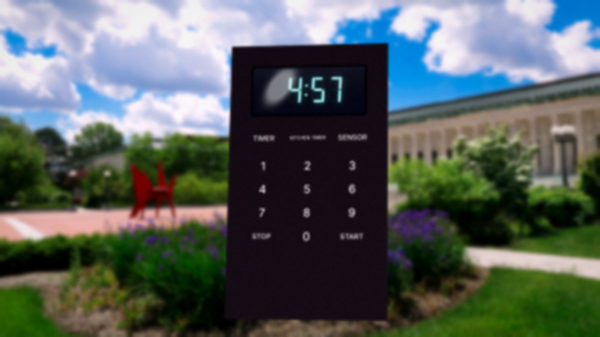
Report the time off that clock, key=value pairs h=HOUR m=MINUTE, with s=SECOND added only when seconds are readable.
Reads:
h=4 m=57
